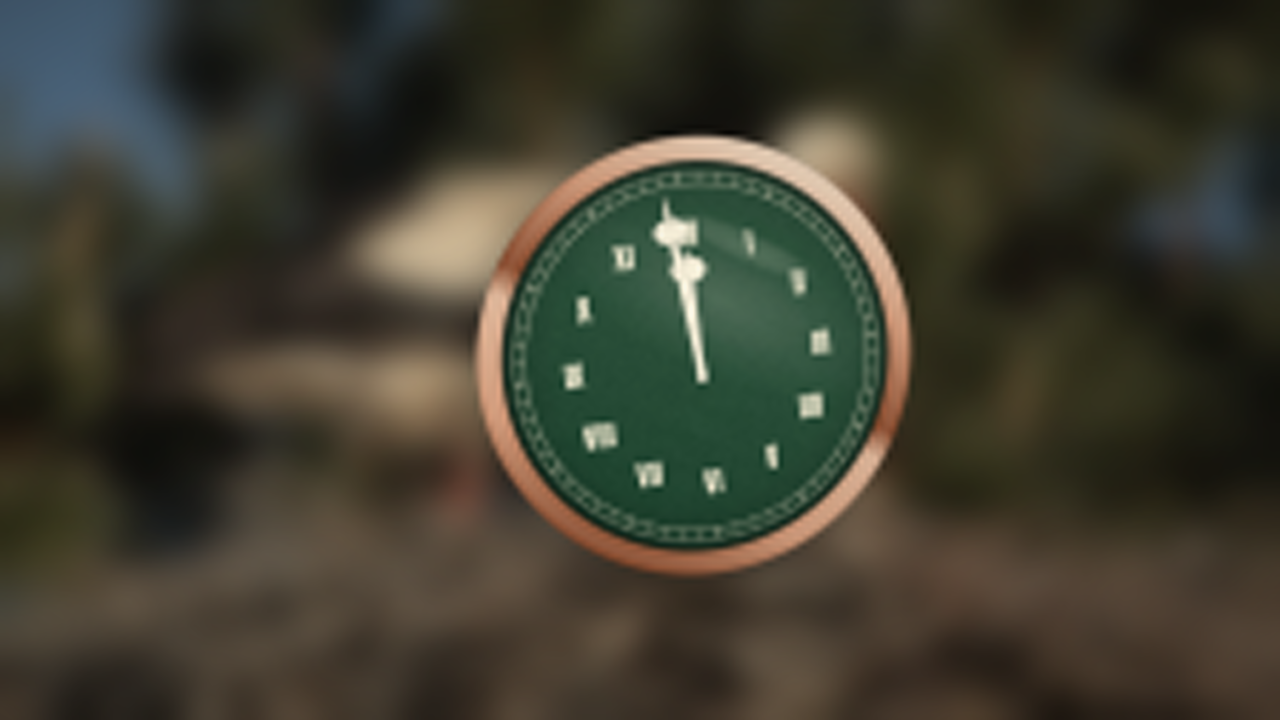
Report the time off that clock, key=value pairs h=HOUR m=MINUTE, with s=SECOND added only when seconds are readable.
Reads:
h=11 m=59
